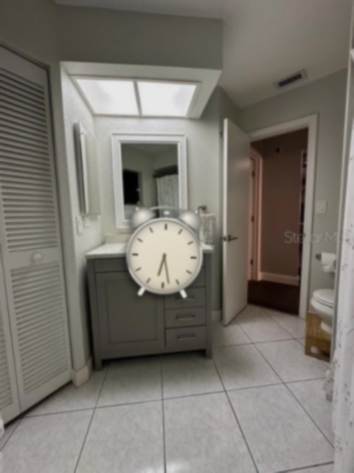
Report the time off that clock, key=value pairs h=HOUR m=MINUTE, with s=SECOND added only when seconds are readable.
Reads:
h=6 m=28
